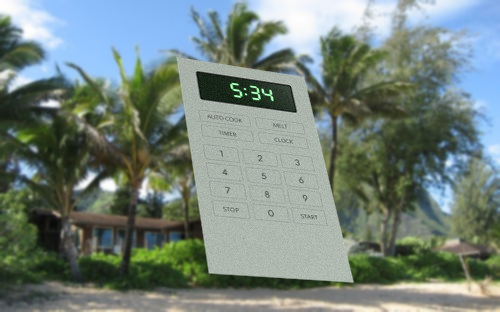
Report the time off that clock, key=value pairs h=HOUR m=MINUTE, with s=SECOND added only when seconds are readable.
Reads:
h=5 m=34
